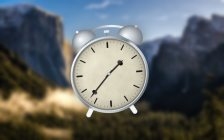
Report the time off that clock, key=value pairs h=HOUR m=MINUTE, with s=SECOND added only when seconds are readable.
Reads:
h=1 m=37
